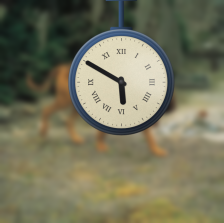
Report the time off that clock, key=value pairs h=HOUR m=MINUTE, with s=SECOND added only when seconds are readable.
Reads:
h=5 m=50
